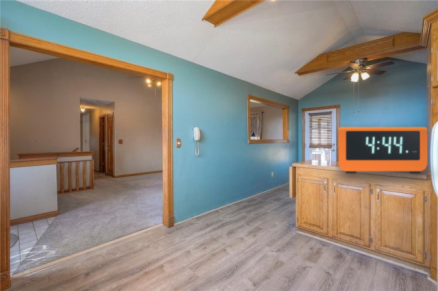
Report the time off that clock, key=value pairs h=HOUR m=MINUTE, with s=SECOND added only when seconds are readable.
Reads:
h=4 m=44
